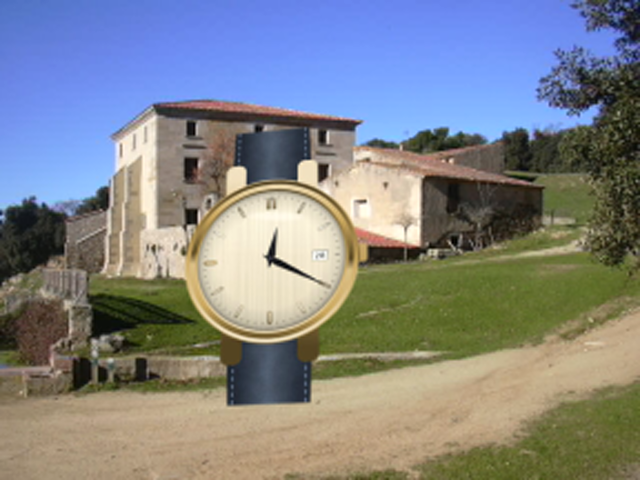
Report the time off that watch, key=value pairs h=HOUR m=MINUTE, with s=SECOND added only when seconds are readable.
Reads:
h=12 m=20
